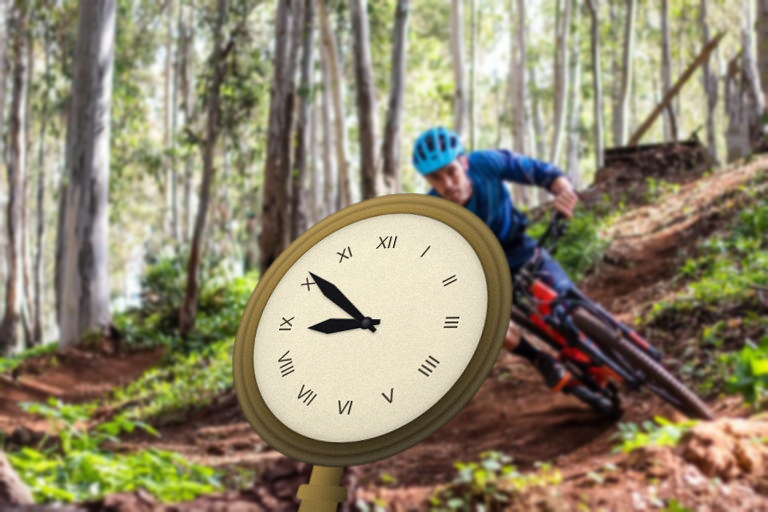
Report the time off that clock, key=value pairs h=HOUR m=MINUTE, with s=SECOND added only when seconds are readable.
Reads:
h=8 m=51
